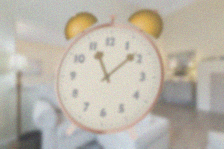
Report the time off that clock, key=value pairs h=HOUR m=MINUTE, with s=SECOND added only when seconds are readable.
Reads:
h=11 m=8
